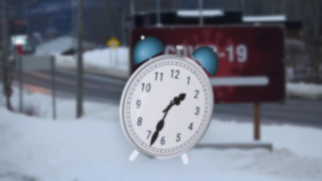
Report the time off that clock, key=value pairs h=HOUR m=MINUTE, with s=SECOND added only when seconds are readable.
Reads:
h=1 m=33
